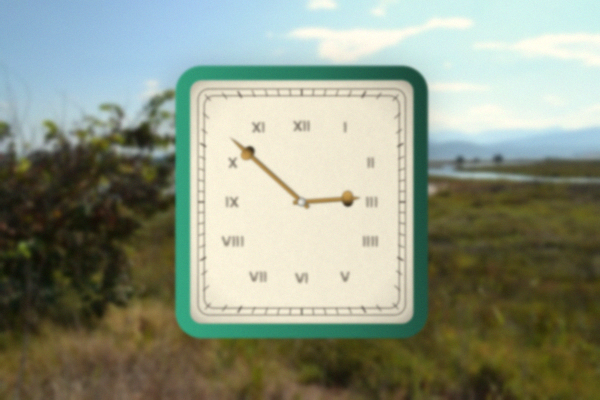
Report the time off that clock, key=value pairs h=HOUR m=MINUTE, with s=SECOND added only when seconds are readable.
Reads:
h=2 m=52
